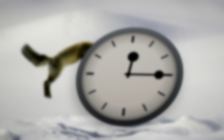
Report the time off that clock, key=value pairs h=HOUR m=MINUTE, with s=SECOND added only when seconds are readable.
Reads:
h=12 m=15
